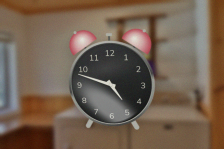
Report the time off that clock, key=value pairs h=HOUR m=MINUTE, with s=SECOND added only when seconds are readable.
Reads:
h=4 m=48
